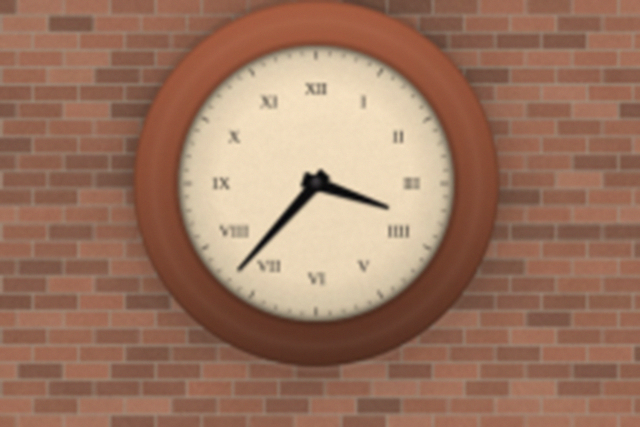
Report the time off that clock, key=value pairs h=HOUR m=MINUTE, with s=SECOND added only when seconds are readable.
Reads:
h=3 m=37
